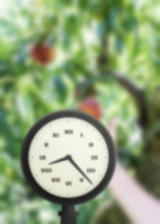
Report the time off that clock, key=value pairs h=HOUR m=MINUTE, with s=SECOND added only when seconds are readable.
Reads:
h=8 m=23
